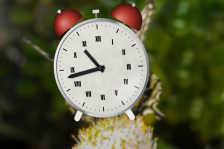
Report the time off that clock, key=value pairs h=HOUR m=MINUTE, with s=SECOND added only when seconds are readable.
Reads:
h=10 m=43
